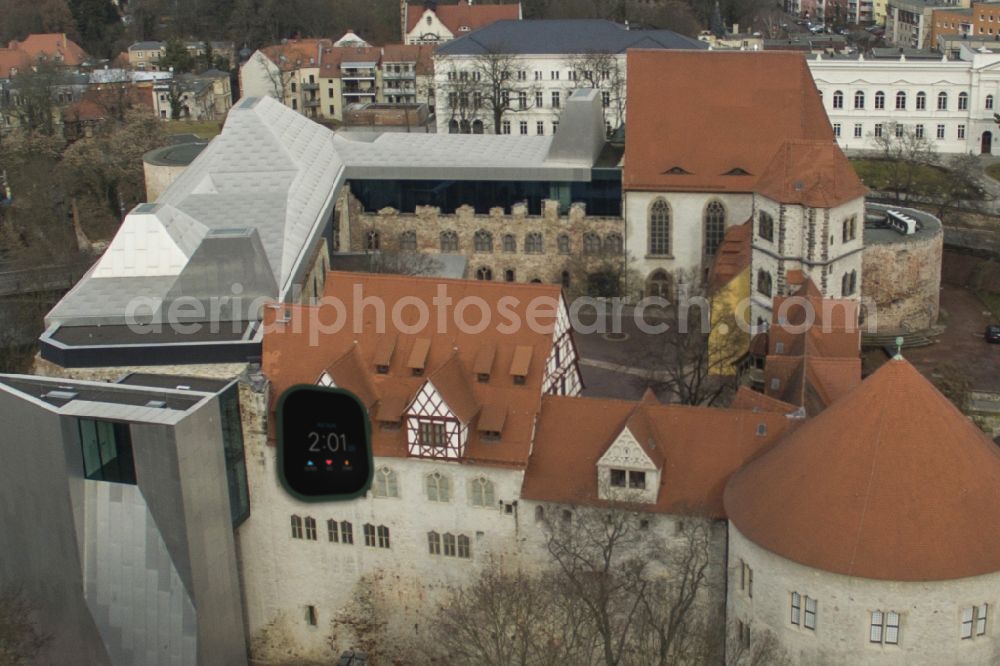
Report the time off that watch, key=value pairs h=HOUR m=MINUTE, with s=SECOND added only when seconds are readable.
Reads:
h=2 m=1
